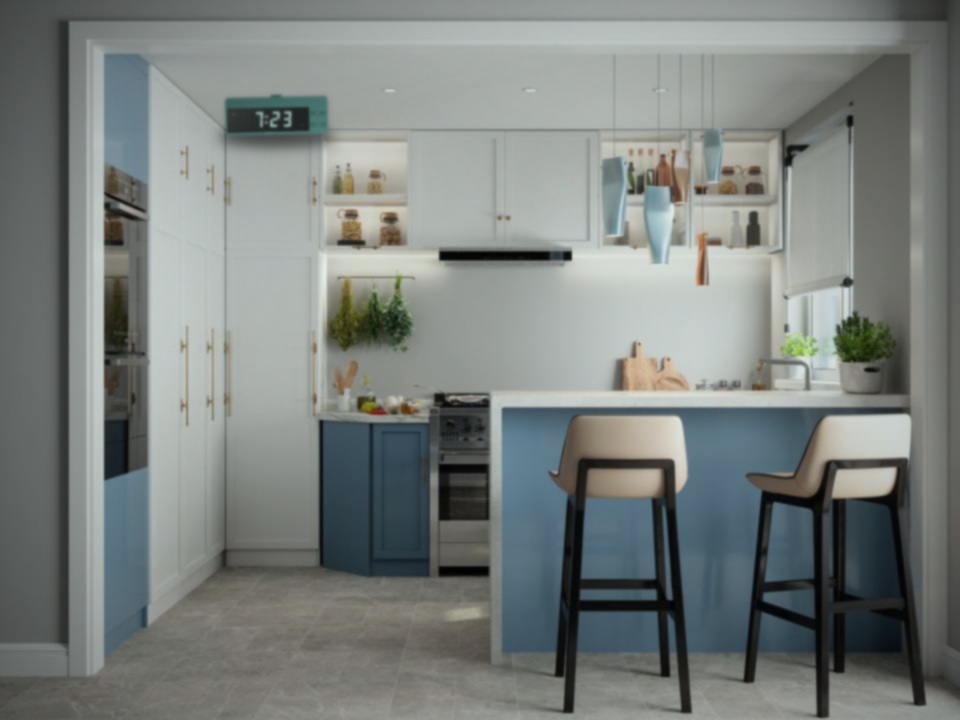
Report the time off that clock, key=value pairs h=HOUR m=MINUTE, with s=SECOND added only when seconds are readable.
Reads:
h=7 m=23
